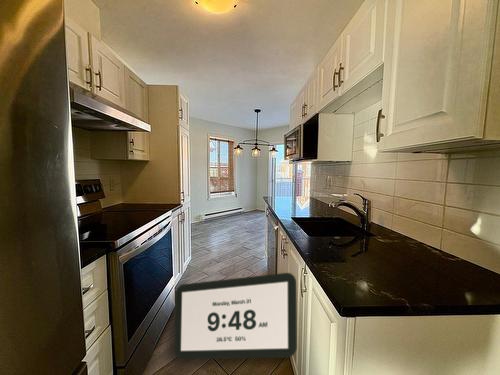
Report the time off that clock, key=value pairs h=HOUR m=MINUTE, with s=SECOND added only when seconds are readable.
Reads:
h=9 m=48
